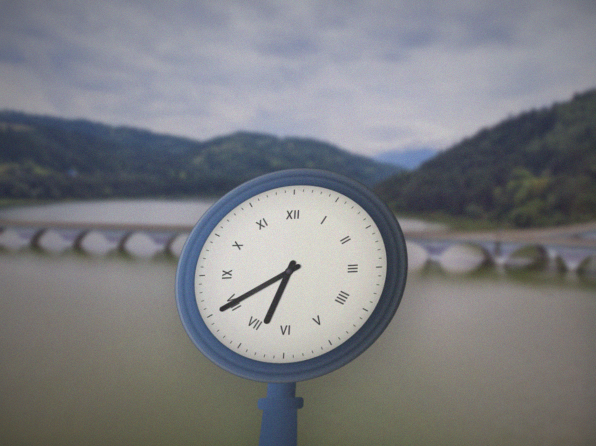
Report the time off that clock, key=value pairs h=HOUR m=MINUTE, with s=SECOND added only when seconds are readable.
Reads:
h=6 m=40
